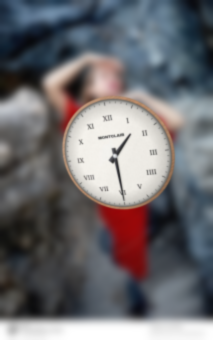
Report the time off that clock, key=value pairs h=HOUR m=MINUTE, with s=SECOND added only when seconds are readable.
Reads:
h=1 m=30
